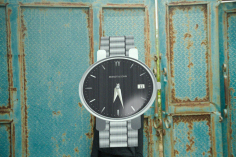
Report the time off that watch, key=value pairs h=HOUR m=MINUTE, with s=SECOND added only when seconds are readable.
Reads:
h=6 m=28
